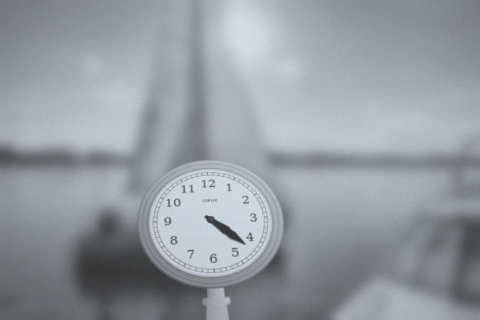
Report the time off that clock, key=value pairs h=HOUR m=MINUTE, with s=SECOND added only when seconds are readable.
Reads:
h=4 m=22
